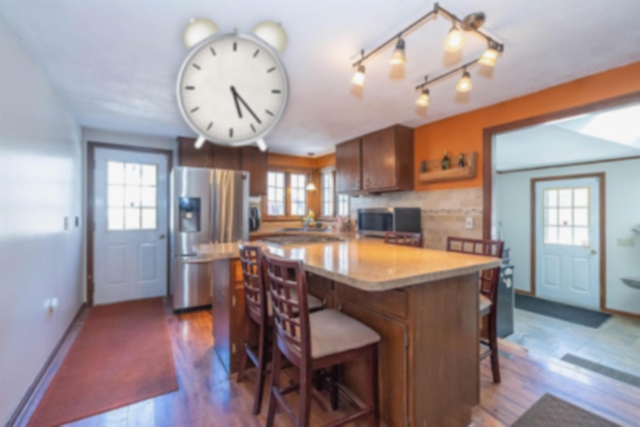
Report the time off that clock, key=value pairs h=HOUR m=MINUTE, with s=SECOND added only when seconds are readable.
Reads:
h=5 m=23
